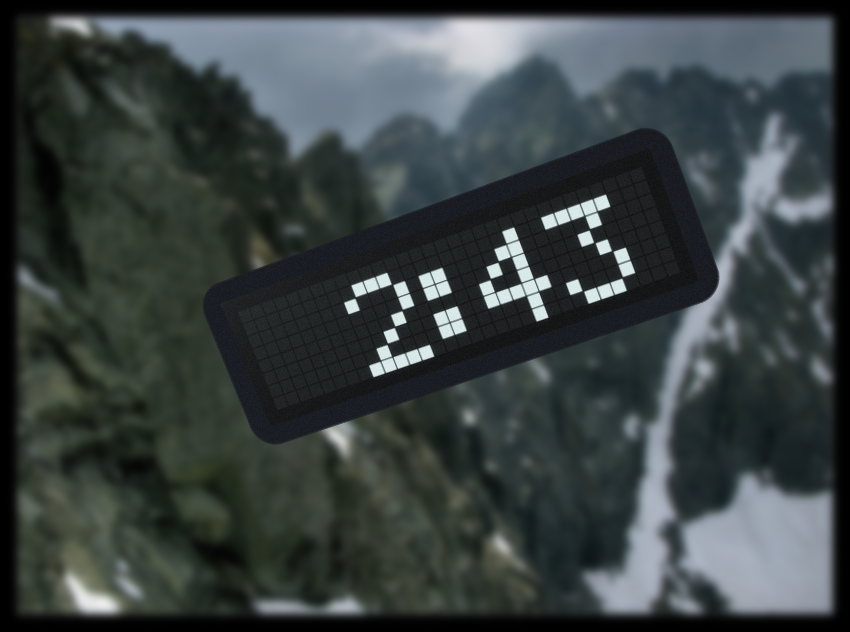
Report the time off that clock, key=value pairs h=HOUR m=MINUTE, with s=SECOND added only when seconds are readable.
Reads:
h=2 m=43
